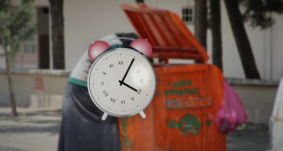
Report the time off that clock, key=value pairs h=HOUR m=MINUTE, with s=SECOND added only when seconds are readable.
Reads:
h=4 m=5
